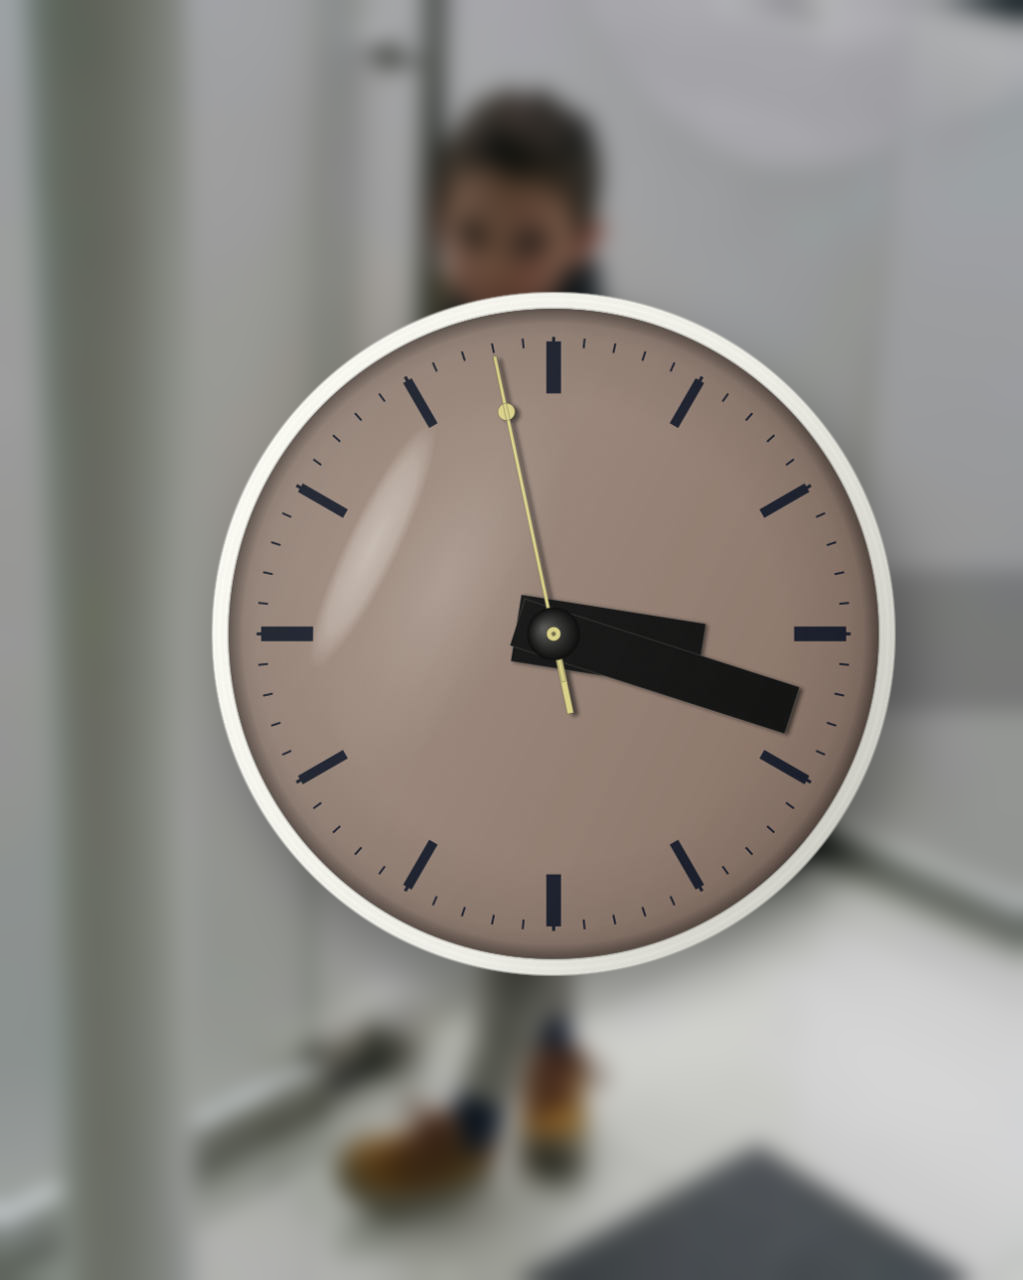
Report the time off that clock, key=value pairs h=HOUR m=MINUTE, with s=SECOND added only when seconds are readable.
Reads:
h=3 m=17 s=58
